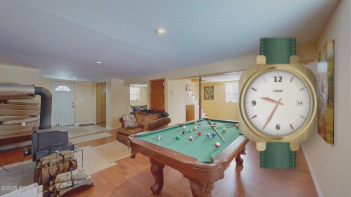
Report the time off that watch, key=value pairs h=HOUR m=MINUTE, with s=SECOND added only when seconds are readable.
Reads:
h=9 m=35
